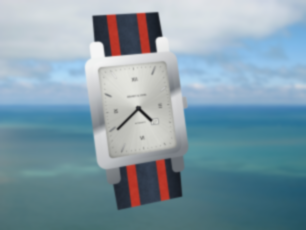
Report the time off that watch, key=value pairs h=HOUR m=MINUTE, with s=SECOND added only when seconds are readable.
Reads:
h=4 m=39
